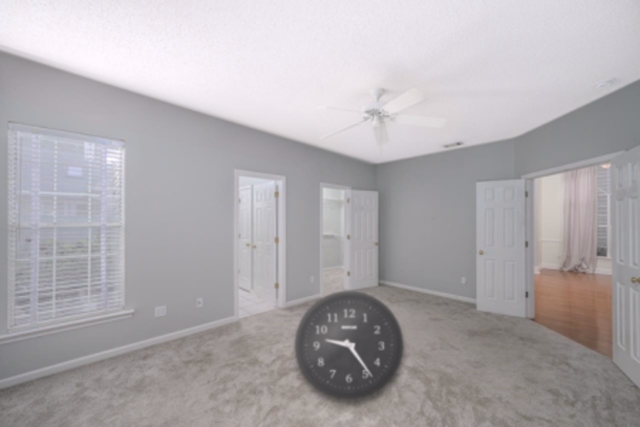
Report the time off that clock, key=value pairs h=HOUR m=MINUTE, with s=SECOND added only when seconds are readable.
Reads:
h=9 m=24
